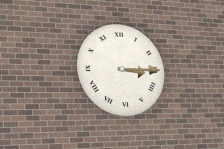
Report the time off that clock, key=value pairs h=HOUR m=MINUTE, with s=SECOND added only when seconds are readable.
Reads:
h=3 m=15
